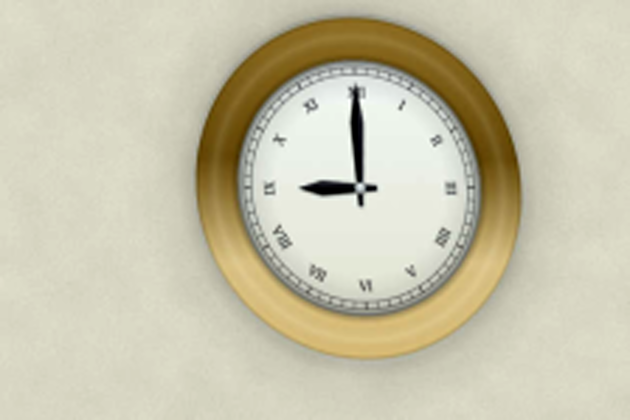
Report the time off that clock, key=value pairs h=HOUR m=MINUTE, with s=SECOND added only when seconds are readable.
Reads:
h=9 m=0
